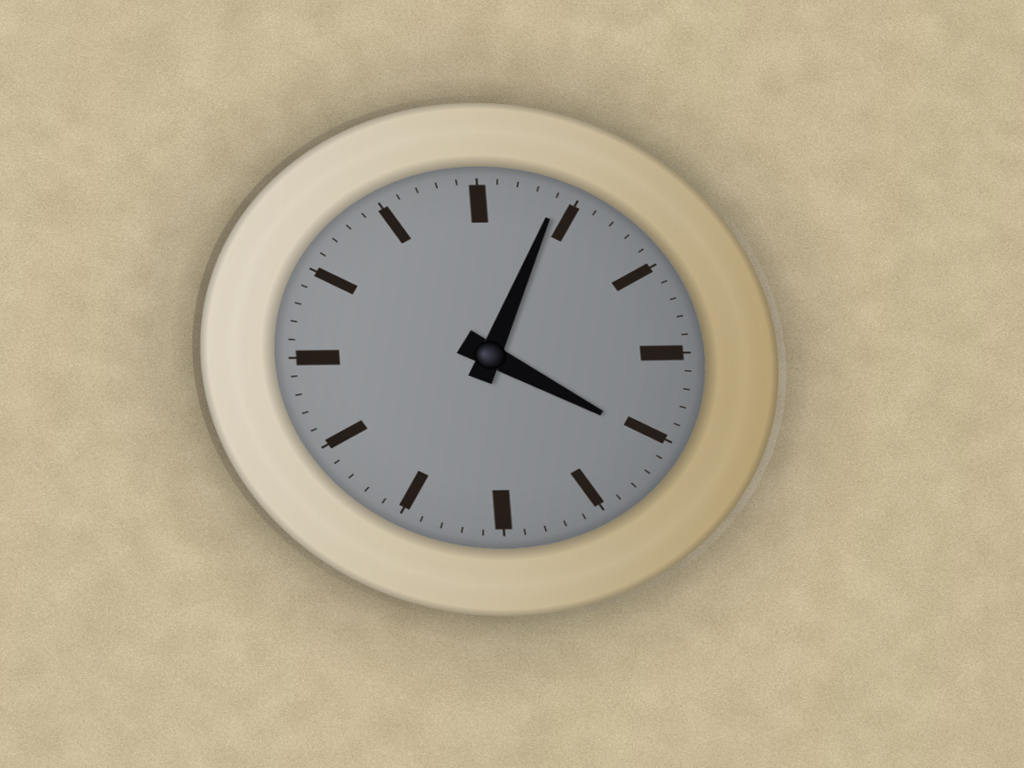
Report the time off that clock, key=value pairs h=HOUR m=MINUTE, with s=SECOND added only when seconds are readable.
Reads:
h=4 m=4
